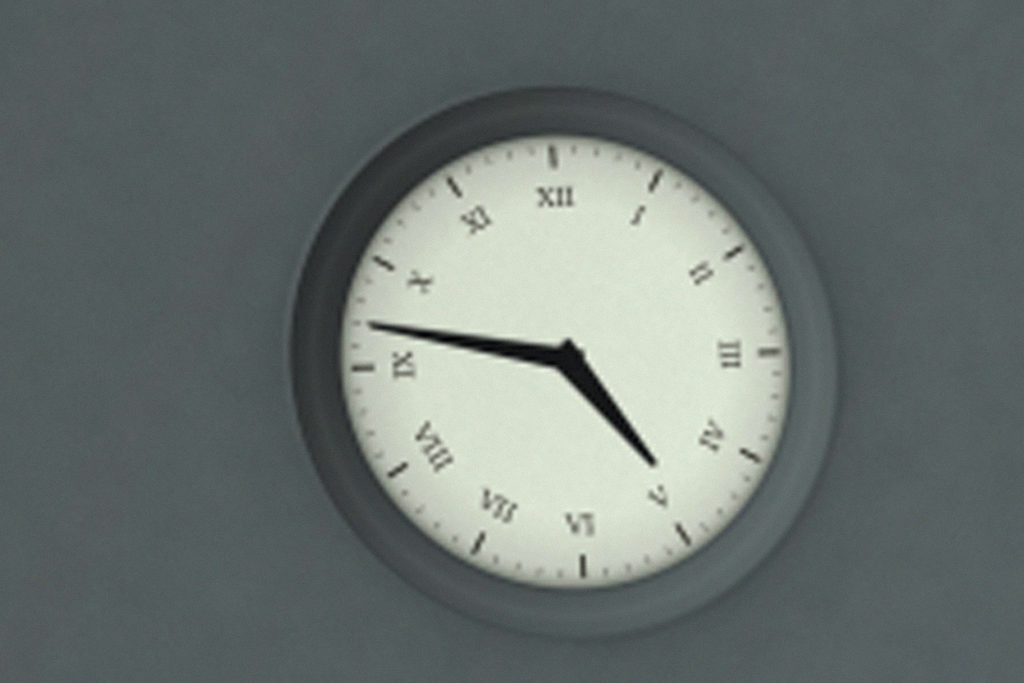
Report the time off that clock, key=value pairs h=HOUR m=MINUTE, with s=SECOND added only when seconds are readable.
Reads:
h=4 m=47
